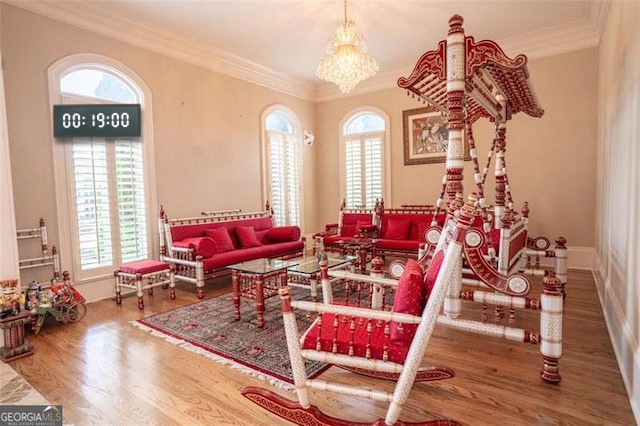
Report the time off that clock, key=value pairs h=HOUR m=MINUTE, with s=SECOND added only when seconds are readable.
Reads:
h=0 m=19 s=0
